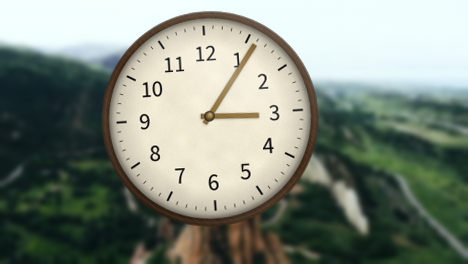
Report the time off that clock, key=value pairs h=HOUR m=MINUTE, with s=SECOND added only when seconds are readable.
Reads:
h=3 m=6
